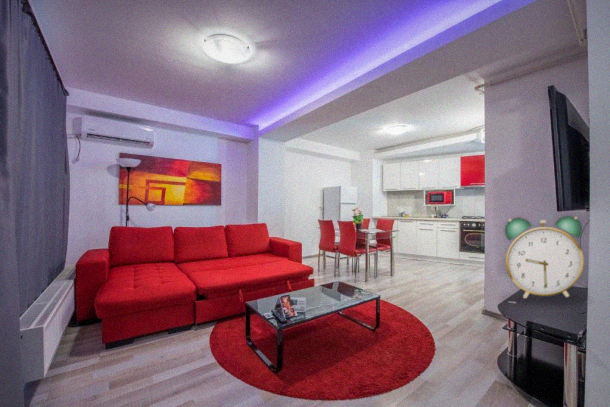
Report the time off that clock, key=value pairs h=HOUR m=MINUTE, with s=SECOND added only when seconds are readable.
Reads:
h=9 m=30
